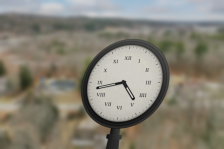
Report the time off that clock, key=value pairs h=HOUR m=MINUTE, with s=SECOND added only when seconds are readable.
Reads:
h=4 m=43
